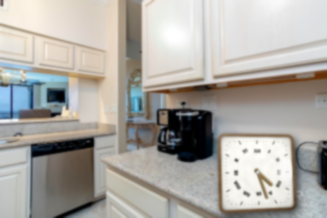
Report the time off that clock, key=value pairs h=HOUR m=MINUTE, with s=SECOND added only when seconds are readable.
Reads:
h=4 m=27
